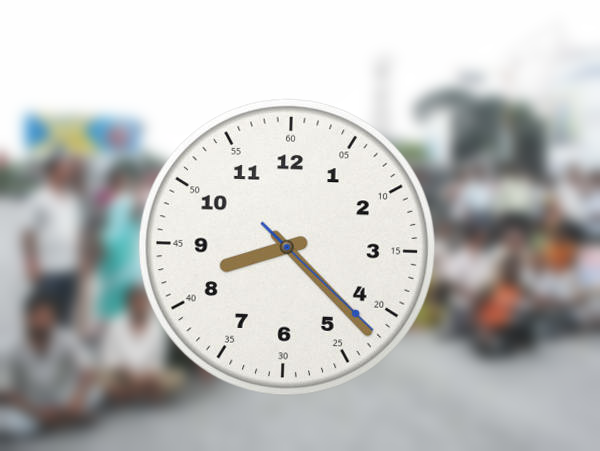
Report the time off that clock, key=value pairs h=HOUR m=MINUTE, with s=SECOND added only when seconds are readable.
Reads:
h=8 m=22 s=22
